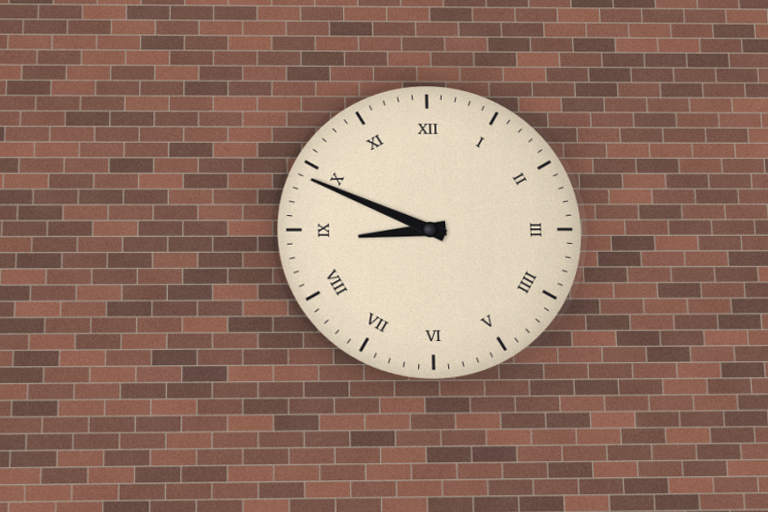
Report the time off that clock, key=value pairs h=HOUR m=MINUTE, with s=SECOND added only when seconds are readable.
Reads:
h=8 m=49
